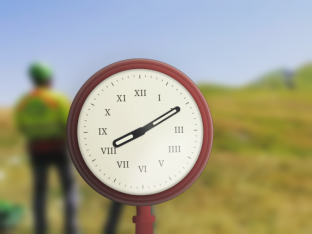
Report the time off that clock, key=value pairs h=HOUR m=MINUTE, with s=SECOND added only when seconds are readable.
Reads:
h=8 m=10
